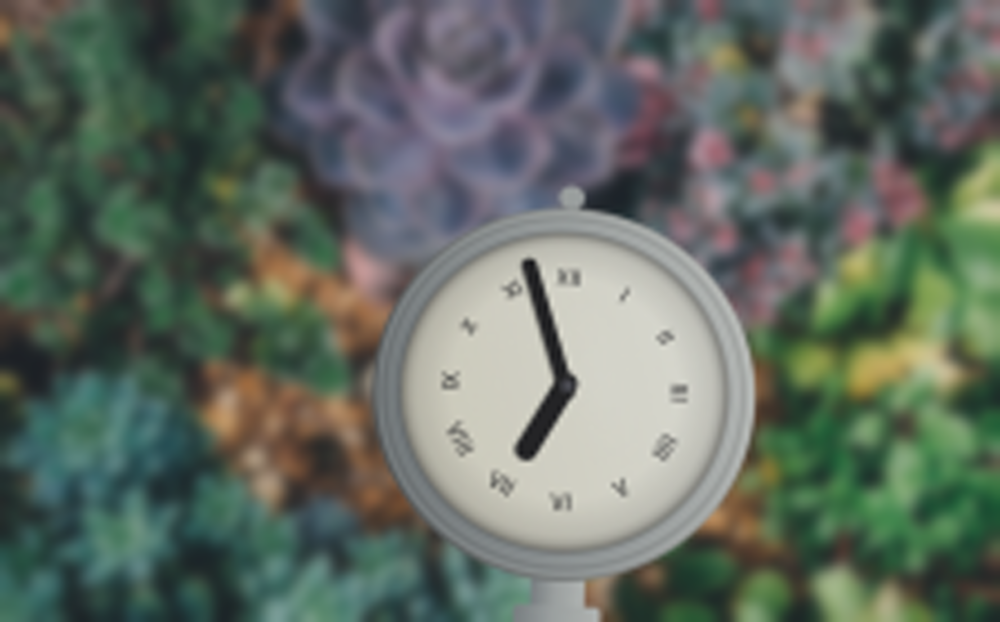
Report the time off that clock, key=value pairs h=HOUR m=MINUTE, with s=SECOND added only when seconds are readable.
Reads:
h=6 m=57
